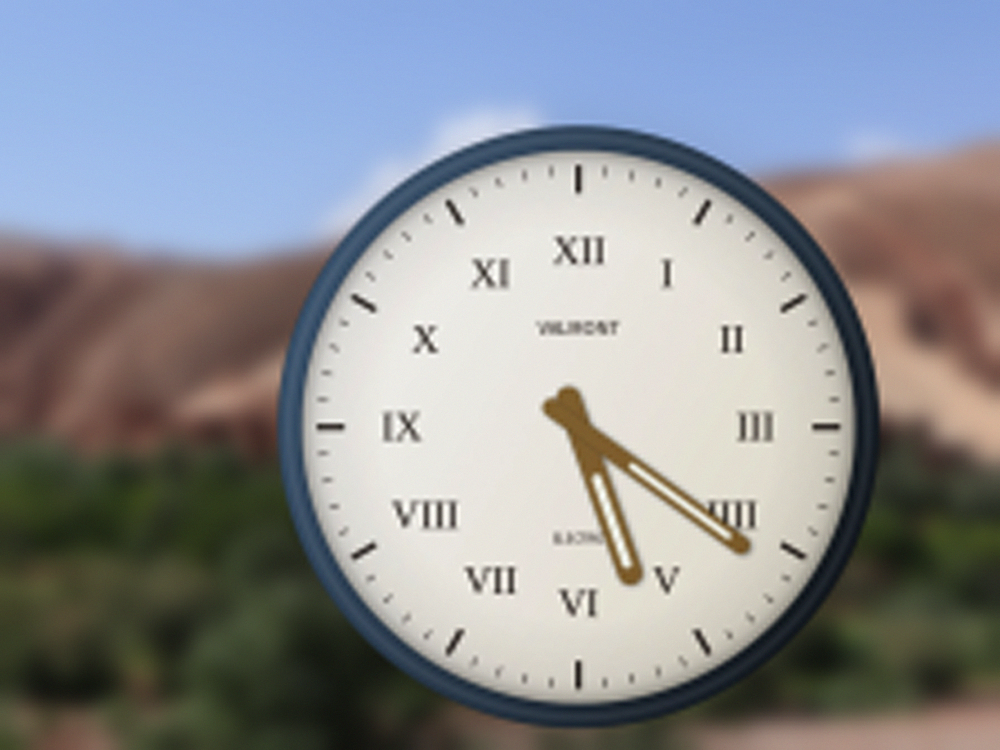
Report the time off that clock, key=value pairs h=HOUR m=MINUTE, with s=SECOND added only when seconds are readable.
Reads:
h=5 m=21
